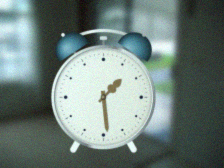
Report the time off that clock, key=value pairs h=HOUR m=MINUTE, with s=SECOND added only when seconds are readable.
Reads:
h=1 m=29
